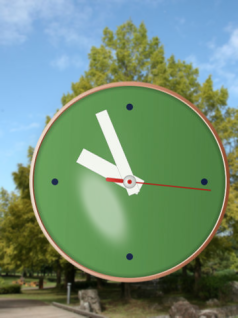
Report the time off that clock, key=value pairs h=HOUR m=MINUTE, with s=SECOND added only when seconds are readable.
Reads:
h=9 m=56 s=16
